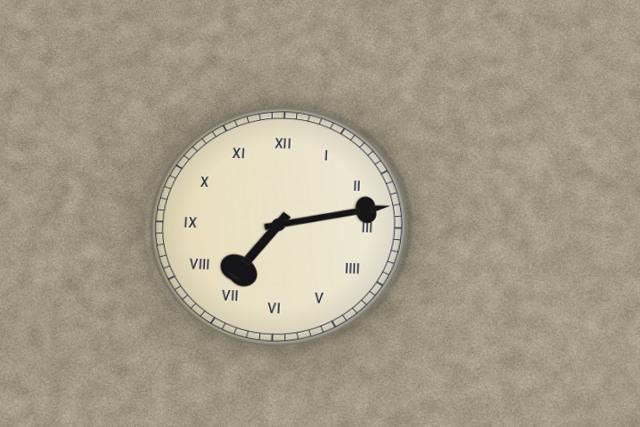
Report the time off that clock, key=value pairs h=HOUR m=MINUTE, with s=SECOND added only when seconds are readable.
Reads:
h=7 m=13
